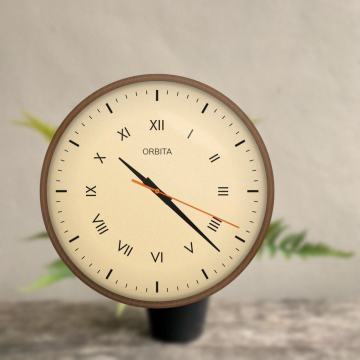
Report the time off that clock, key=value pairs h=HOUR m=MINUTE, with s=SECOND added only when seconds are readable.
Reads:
h=10 m=22 s=19
